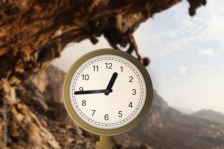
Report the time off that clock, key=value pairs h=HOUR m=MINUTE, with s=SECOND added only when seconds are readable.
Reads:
h=12 m=44
